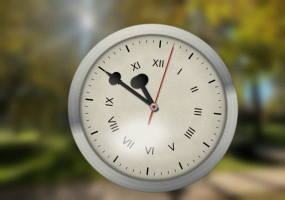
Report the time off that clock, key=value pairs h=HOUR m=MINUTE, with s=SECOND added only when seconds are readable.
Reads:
h=10 m=50 s=2
